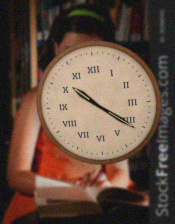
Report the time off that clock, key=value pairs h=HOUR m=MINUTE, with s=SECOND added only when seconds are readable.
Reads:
h=10 m=21
